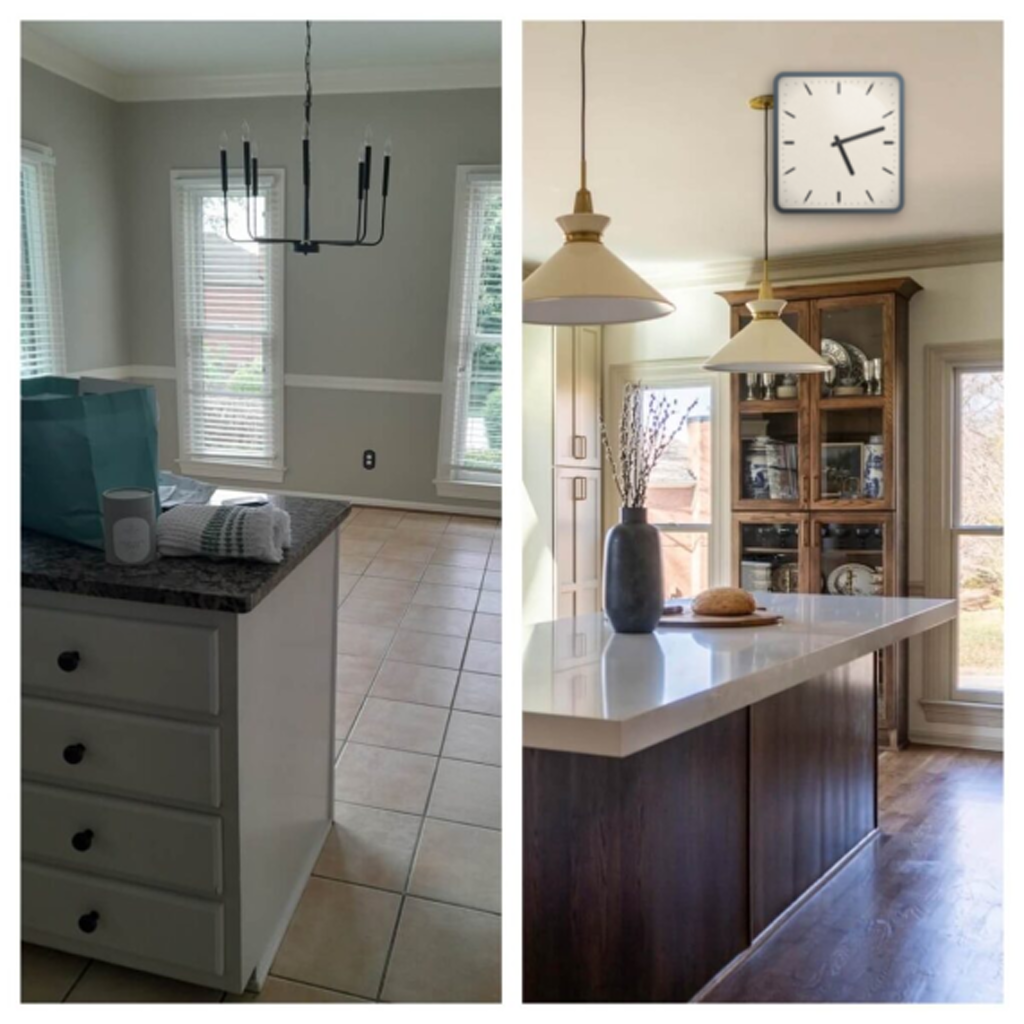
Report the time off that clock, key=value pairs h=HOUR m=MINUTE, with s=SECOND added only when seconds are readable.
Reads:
h=5 m=12
